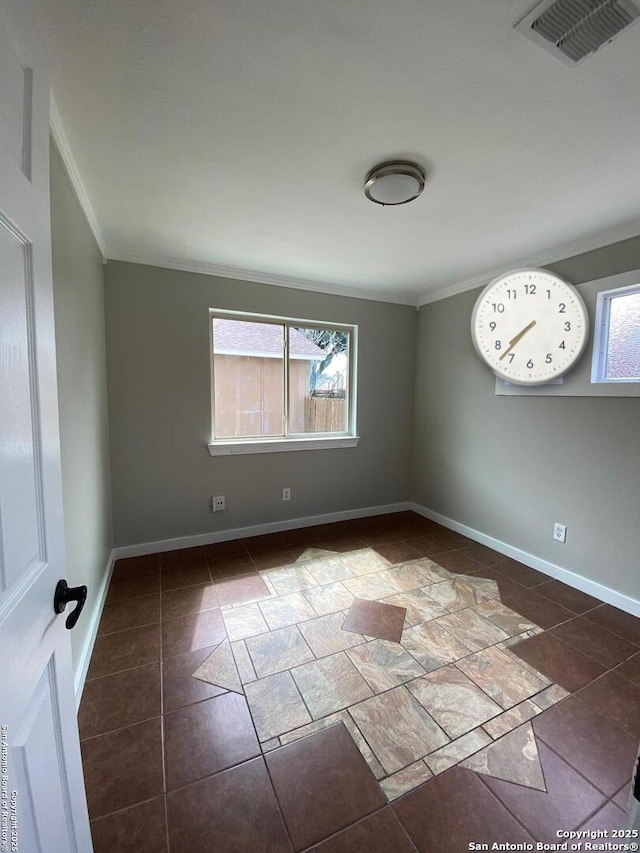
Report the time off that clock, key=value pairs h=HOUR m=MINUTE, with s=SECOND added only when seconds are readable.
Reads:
h=7 m=37
